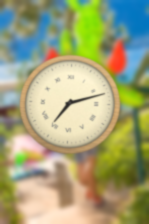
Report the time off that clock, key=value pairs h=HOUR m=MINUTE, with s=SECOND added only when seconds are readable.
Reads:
h=7 m=12
